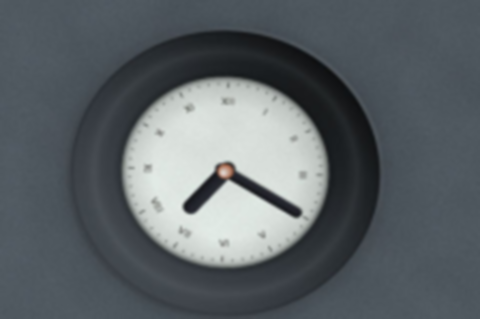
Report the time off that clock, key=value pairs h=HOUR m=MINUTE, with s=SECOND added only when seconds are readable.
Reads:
h=7 m=20
